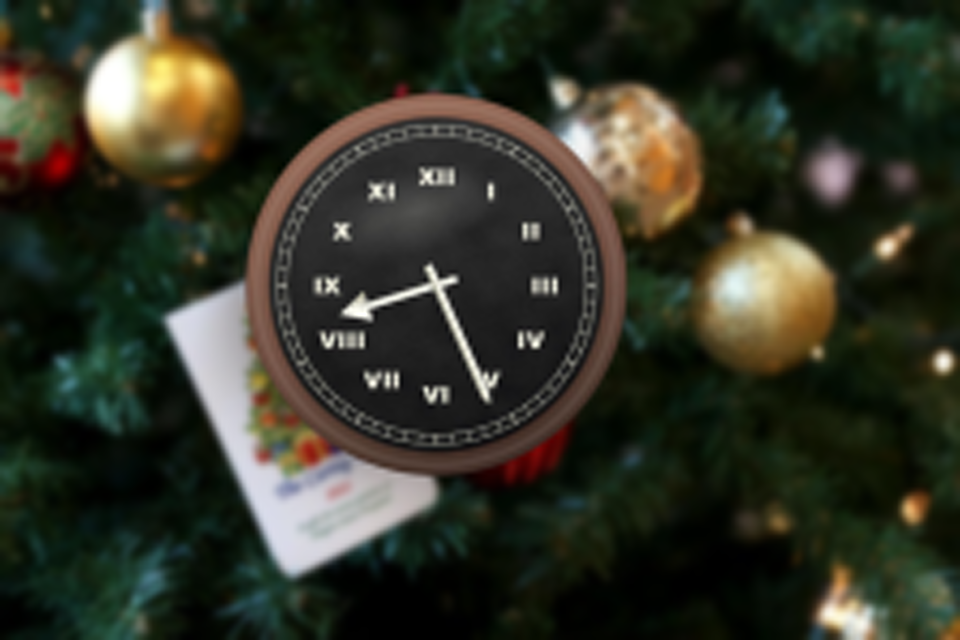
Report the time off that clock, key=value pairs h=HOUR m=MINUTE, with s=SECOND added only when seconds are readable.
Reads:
h=8 m=26
